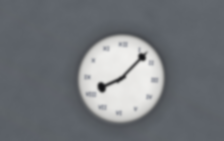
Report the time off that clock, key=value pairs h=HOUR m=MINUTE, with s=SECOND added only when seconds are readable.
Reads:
h=8 m=7
